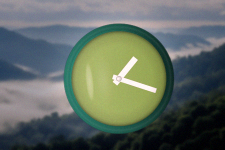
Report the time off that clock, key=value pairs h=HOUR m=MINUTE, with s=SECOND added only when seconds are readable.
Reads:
h=1 m=18
